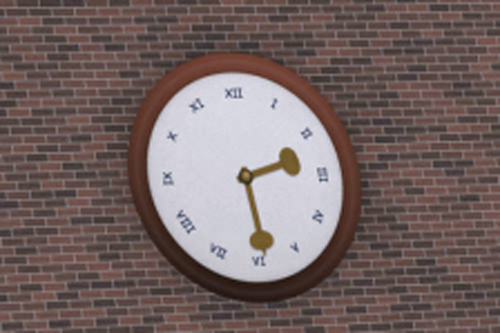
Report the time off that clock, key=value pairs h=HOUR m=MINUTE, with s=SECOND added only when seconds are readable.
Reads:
h=2 m=29
